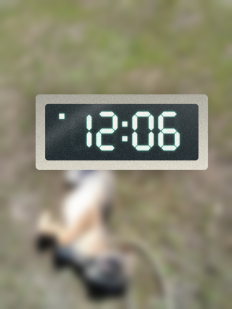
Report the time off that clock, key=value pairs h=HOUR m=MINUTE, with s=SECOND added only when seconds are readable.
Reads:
h=12 m=6
